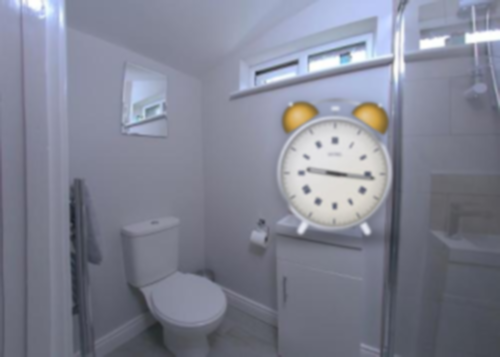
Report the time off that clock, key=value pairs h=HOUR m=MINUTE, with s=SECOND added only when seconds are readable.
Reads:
h=9 m=16
